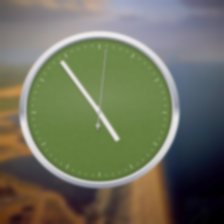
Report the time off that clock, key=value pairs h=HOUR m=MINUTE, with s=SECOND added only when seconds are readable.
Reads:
h=4 m=54 s=1
